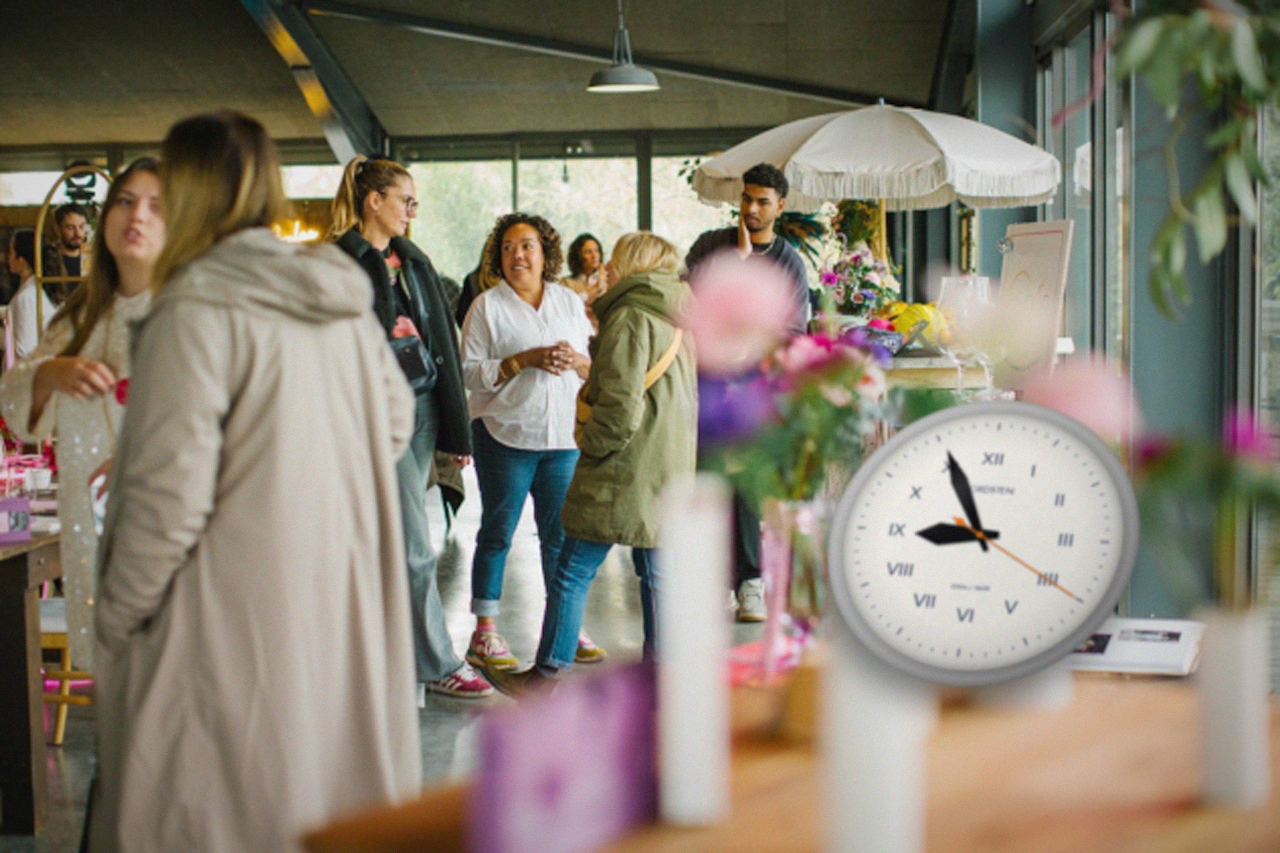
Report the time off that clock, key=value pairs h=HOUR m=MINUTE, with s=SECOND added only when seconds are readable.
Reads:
h=8 m=55 s=20
